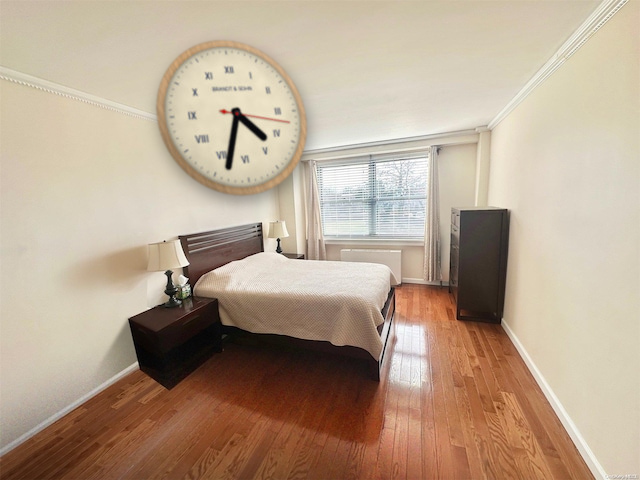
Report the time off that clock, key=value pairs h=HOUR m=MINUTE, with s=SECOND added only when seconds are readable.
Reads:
h=4 m=33 s=17
